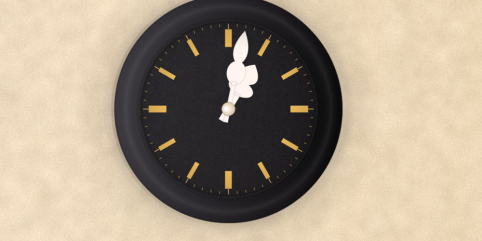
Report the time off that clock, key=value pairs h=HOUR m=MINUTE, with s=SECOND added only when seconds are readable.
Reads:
h=1 m=2
